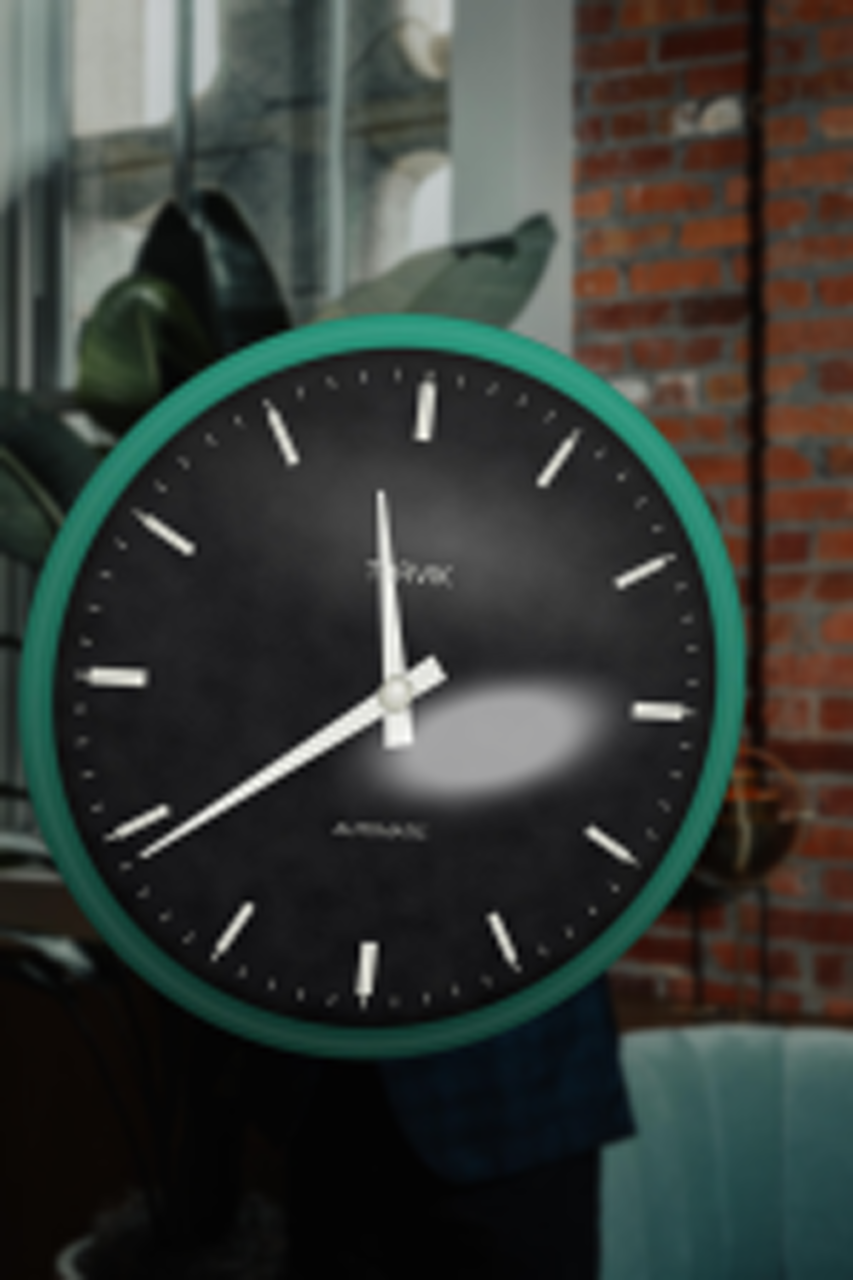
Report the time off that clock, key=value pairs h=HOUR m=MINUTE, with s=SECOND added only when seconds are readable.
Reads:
h=11 m=39
